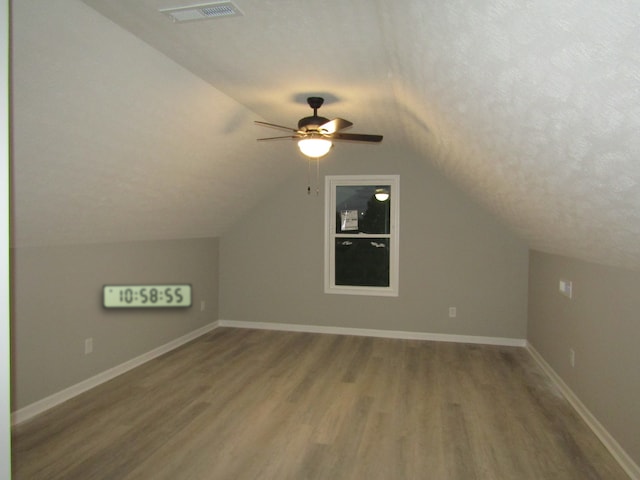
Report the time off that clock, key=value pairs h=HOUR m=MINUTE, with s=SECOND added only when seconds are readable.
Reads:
h=10 m=58 s=55
